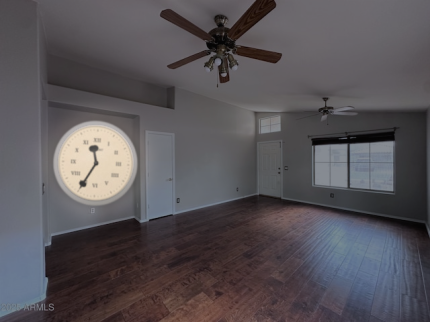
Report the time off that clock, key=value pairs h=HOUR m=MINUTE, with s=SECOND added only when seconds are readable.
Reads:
h=11 m=35
